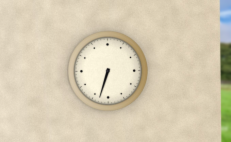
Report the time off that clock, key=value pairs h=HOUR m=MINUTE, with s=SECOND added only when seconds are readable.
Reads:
h=6 m=33
